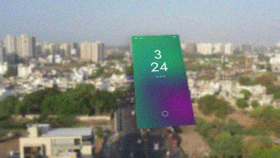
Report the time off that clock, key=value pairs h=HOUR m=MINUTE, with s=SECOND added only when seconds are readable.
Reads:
h=3 m=24
